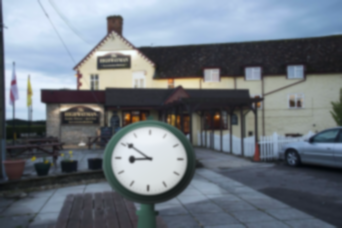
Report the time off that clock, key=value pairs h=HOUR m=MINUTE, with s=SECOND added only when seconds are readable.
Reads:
h=8 m=51
